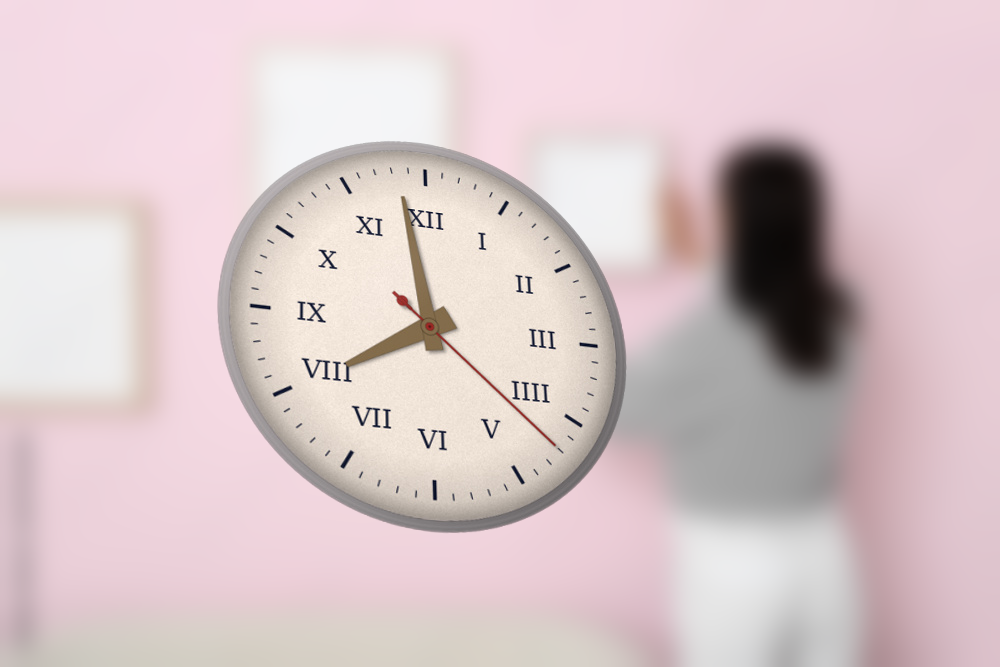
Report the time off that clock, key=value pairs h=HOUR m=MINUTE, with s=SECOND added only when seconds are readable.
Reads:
h=7 m=58 s=22
